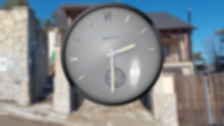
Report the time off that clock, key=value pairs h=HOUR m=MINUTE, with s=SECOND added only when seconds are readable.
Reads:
h=2 m=31
